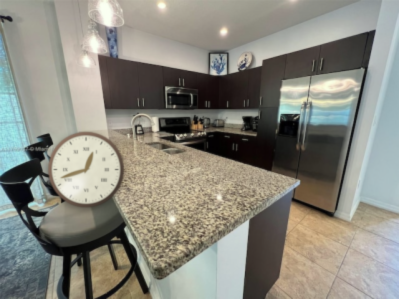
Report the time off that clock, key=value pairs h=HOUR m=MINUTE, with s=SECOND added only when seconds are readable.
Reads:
h=12 m=42
